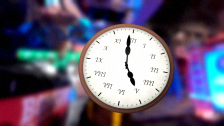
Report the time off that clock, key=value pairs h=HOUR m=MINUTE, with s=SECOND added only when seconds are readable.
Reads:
h=4 m=59
